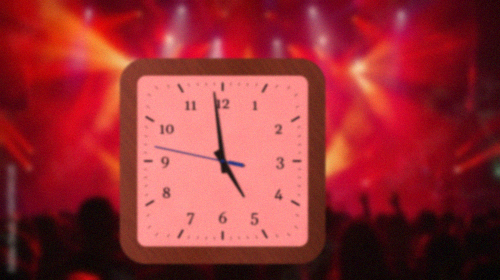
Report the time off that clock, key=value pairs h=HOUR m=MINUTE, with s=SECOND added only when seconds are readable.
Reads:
h=4 m=58 s=47
